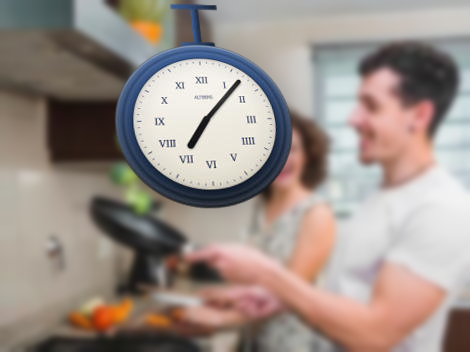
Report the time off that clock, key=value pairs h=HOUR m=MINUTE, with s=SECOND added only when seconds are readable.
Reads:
h=7 m=7
